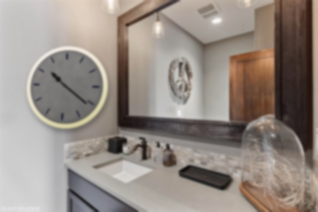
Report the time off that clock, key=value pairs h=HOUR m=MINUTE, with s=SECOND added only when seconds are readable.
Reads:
h=10 m=21
